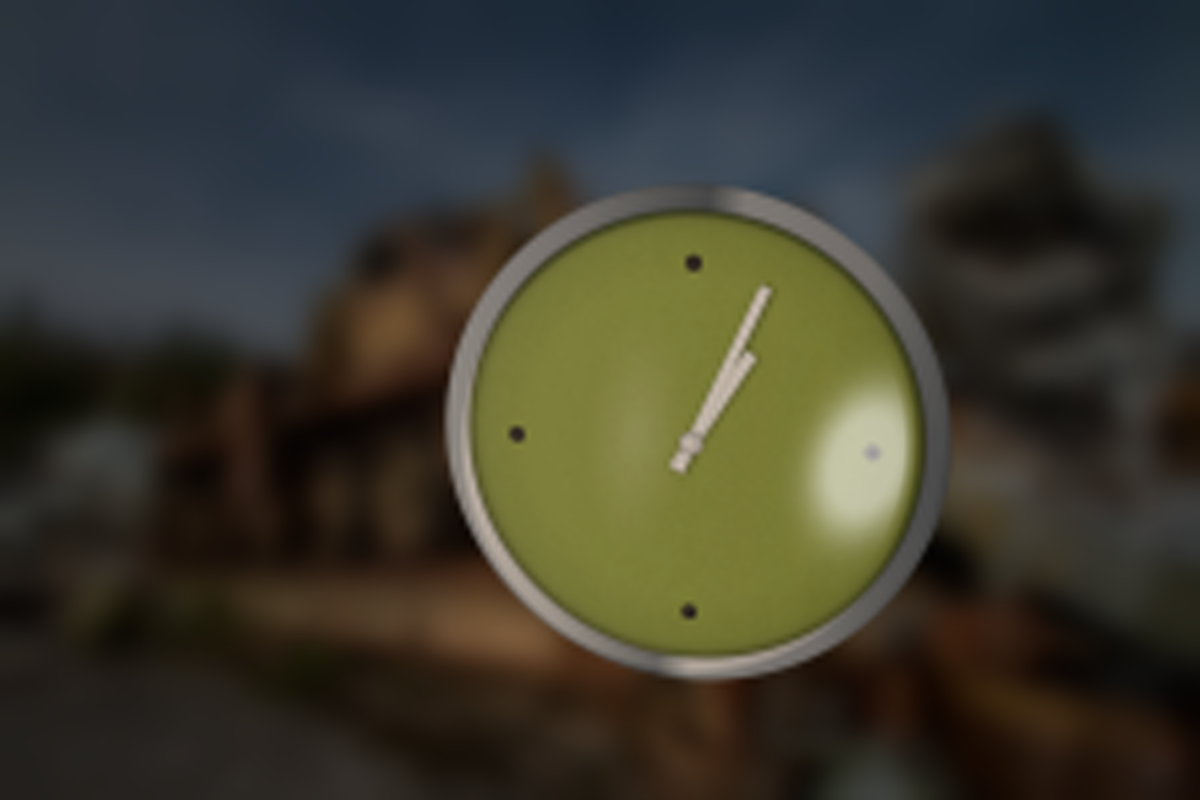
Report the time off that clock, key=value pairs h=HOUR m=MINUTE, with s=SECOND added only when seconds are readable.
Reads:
h=1 m=4
